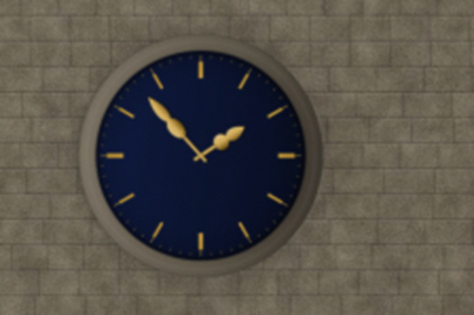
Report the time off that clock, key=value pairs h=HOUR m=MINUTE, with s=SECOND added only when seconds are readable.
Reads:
h=1 m=53
